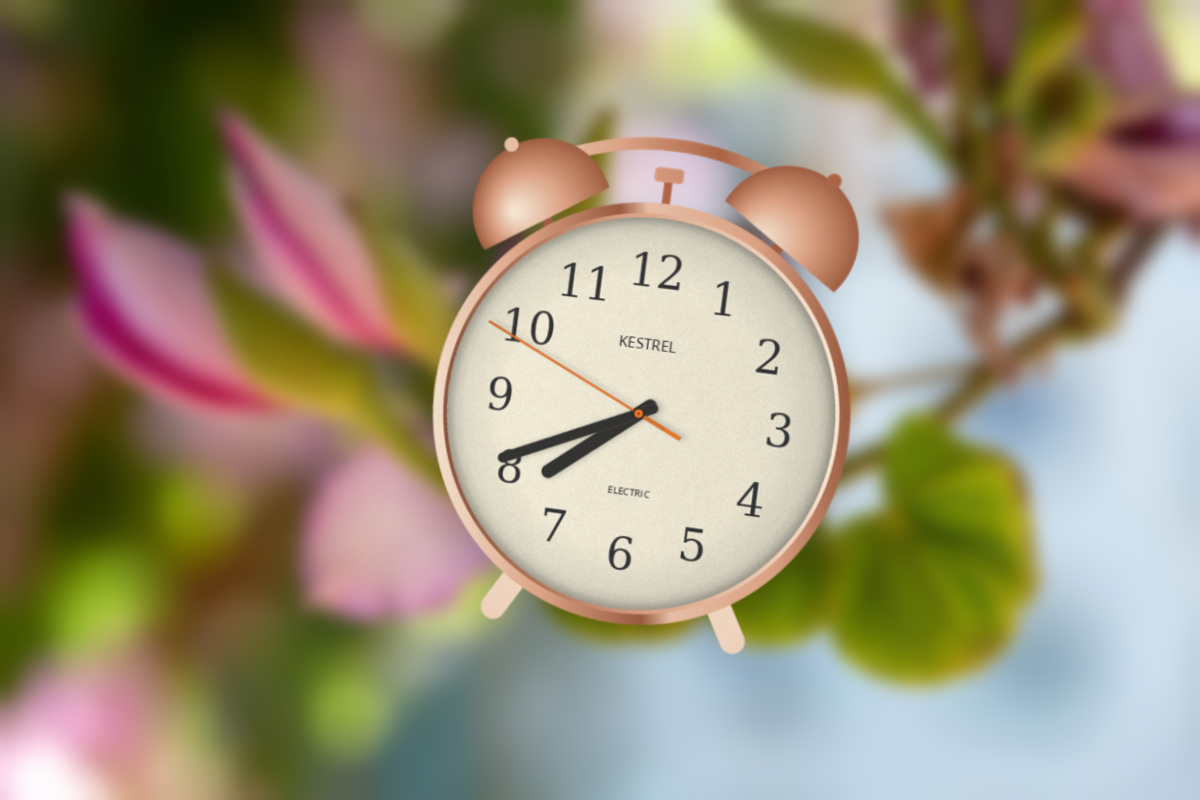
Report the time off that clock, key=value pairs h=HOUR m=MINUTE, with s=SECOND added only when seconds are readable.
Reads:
h=7 m=40 s=49
